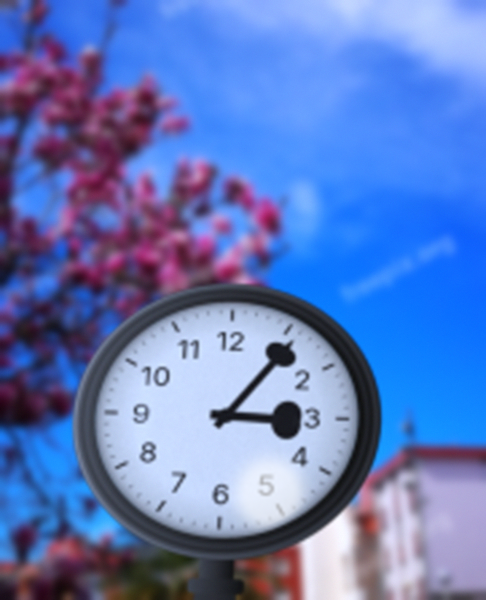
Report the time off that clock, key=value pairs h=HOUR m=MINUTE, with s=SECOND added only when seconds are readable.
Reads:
h=3 m=6
